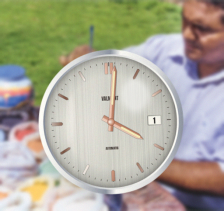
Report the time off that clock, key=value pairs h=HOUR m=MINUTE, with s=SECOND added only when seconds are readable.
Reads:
h=4 m=1
